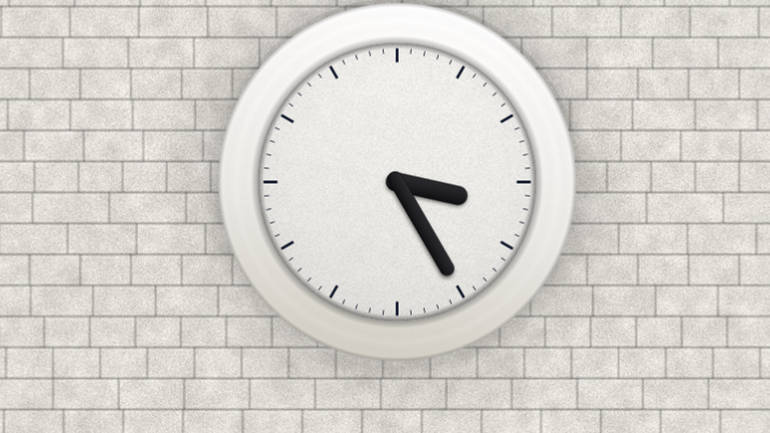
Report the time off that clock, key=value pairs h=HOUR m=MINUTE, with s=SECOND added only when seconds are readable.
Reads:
h=3 m=25
